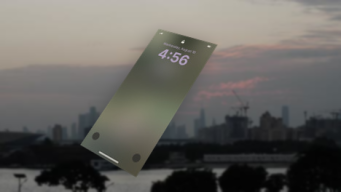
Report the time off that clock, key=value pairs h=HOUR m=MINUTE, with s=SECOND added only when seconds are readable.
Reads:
h=4 m=56
